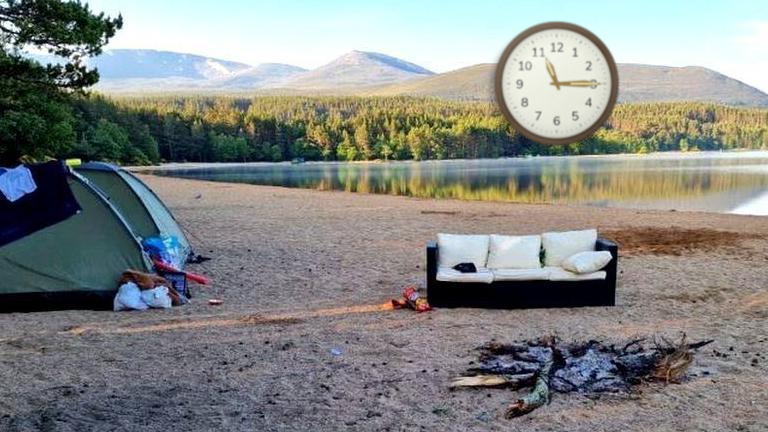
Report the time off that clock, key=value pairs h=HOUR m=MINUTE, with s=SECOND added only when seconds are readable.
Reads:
h=11 m=15
